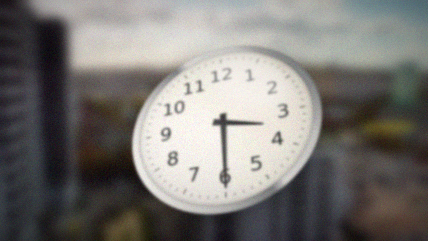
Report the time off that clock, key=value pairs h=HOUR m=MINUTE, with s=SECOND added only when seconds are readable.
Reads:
h=3 m=30
